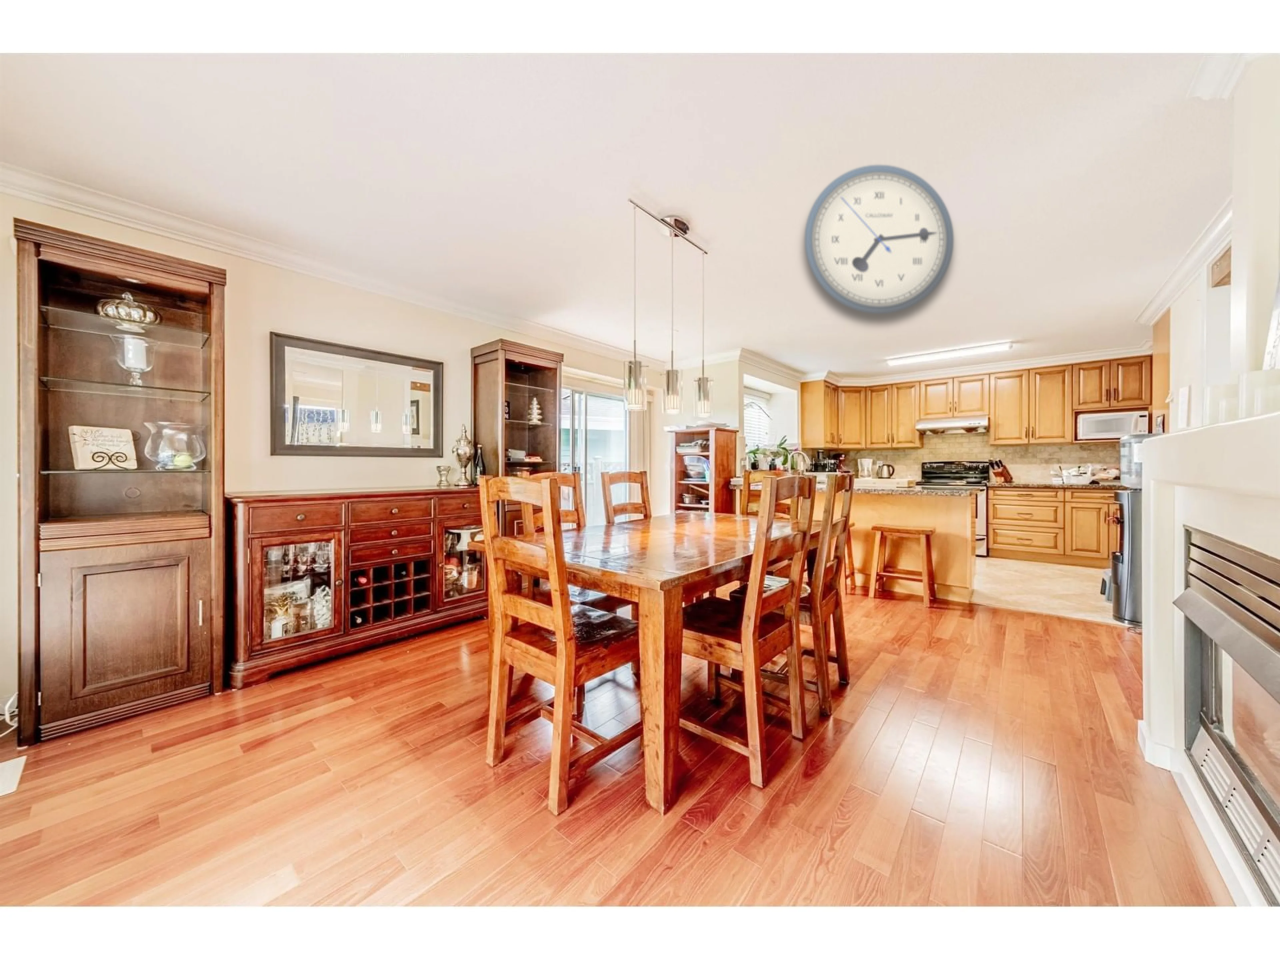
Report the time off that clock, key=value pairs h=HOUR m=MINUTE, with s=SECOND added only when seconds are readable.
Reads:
h=7 m=13 s=53
